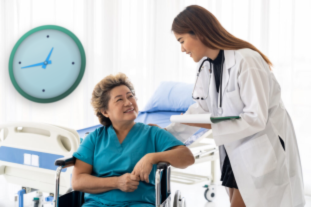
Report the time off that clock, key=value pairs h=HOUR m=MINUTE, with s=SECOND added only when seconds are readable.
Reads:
h=12 m=43
